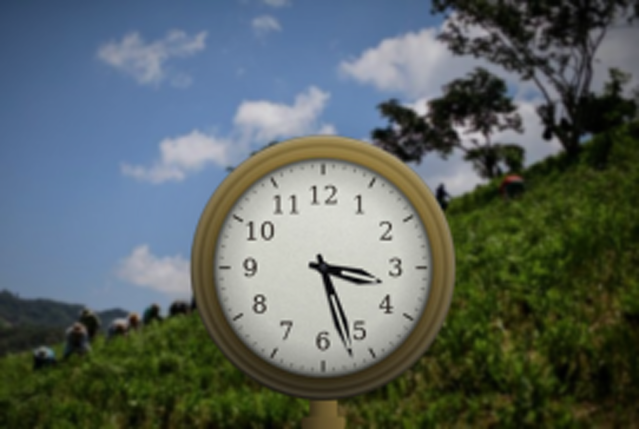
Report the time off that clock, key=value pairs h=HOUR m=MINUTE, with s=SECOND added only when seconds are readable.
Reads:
h=3 m=27
